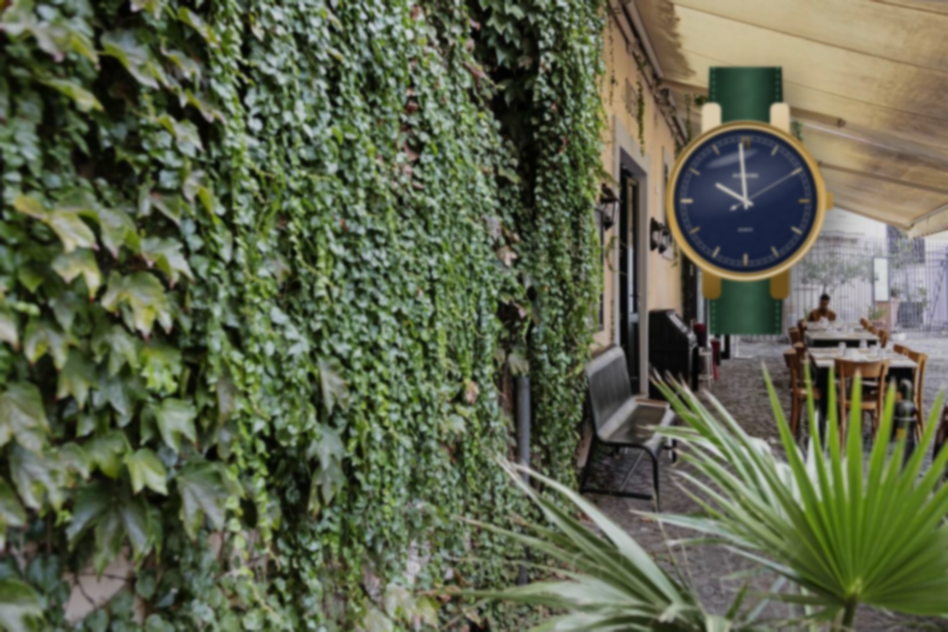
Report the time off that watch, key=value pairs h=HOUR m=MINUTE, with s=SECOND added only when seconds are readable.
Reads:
h=9 m=59 s=10
